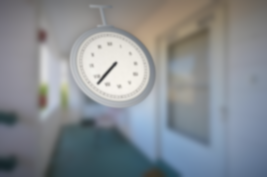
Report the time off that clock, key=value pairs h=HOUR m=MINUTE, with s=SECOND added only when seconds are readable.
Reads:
h=7 m=38
